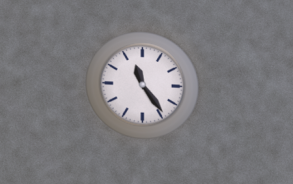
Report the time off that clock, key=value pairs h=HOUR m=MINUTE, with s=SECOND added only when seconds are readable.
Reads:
h=11 m=24
